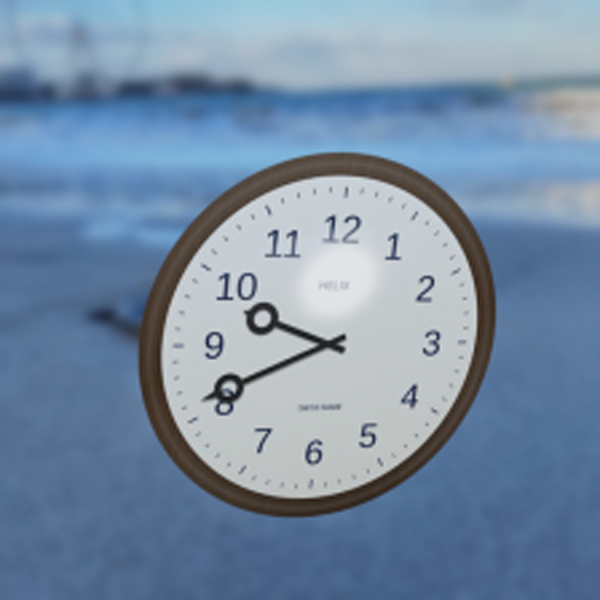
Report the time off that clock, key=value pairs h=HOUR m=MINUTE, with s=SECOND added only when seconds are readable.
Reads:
h=9 m=41
